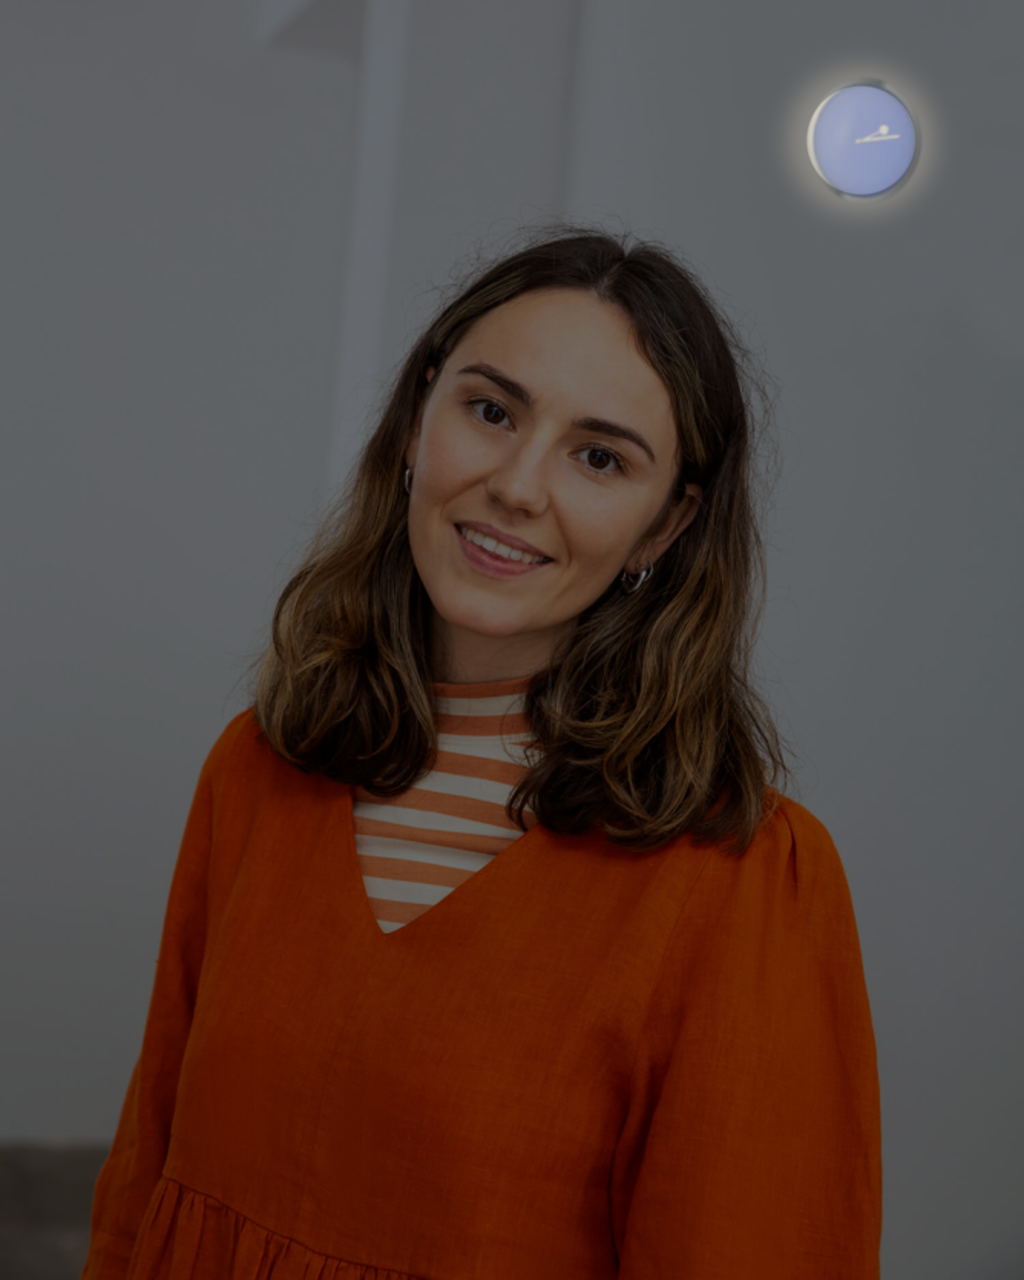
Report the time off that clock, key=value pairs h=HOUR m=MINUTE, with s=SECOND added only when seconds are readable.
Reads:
h=2 m=14
